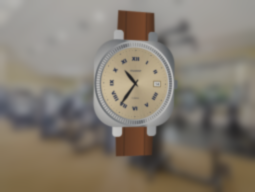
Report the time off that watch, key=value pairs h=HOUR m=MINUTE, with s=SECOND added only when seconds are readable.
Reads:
h=10 m=36
